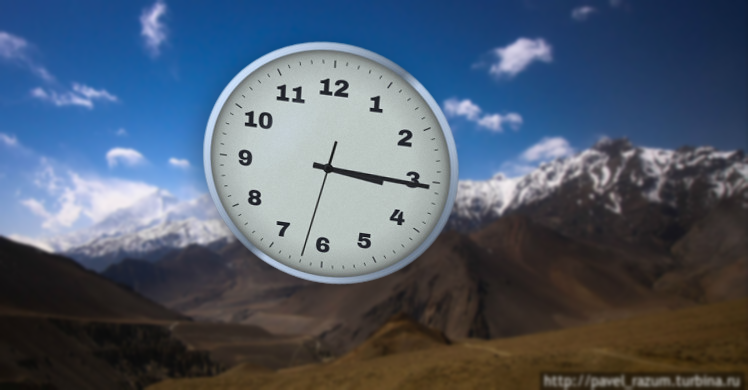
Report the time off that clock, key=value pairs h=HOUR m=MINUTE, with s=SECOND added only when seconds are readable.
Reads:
h=3 m=15 s=32
